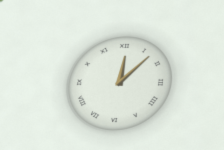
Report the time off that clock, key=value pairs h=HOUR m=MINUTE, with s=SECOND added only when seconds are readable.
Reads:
h=12 m=7
